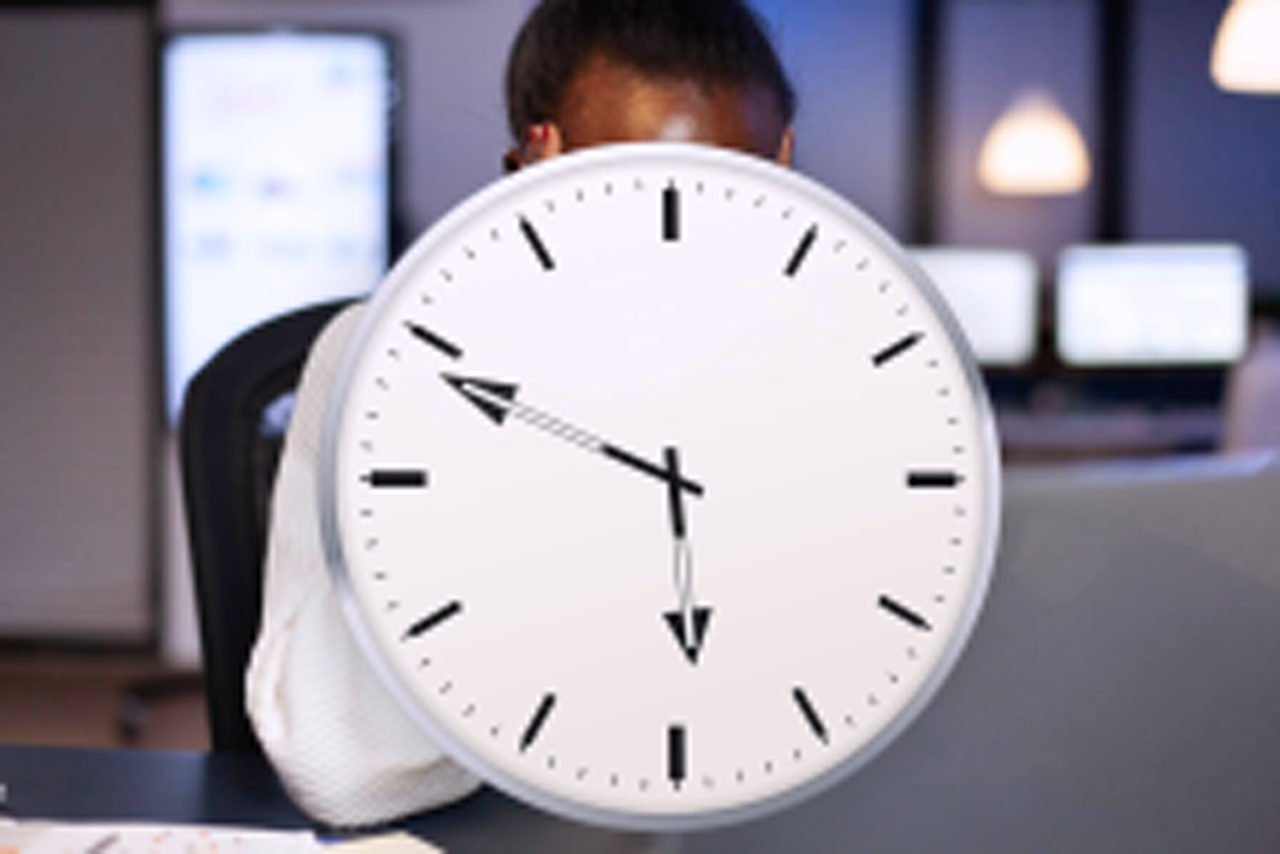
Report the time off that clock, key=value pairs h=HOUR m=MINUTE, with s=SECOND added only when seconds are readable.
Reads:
h=5 m=49
